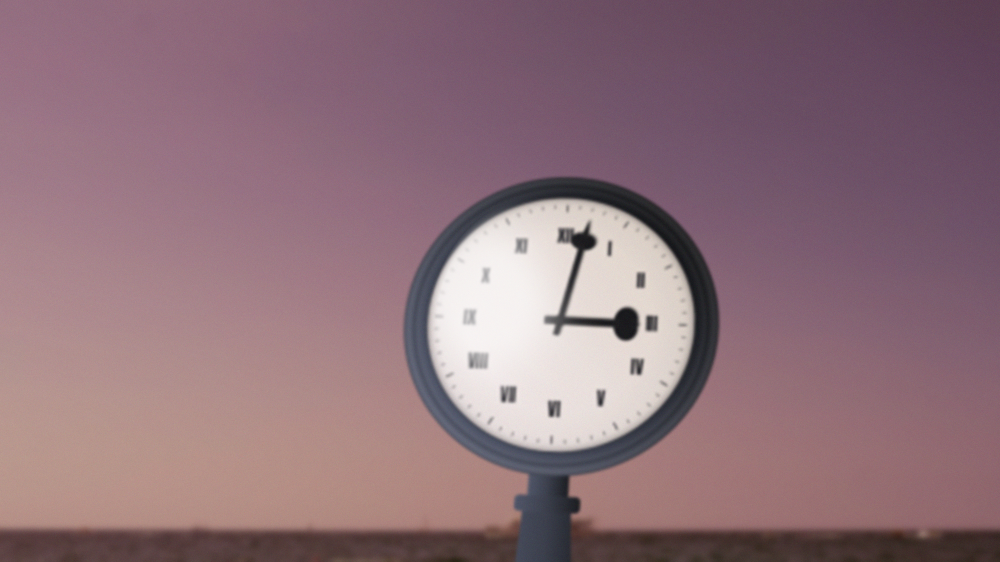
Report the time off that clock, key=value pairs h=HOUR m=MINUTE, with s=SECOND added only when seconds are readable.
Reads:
h=3 m=2
